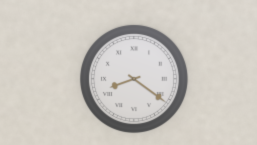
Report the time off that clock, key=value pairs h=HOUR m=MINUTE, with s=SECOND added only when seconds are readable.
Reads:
h=8 m=21
